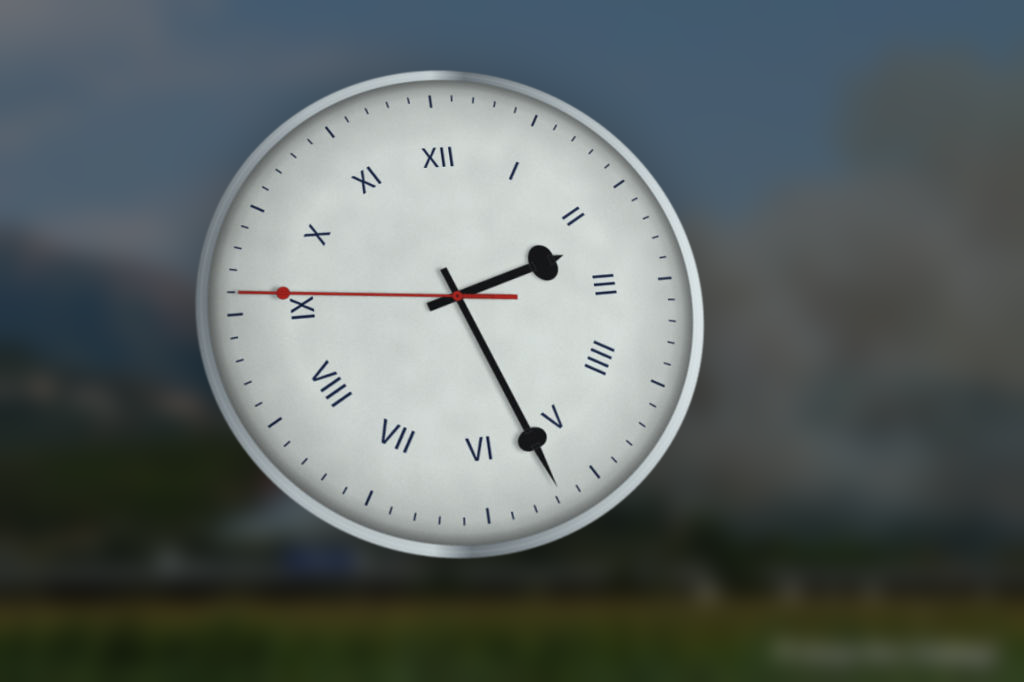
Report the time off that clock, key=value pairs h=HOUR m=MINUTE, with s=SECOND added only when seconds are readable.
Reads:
h=2 m=26 s=46
